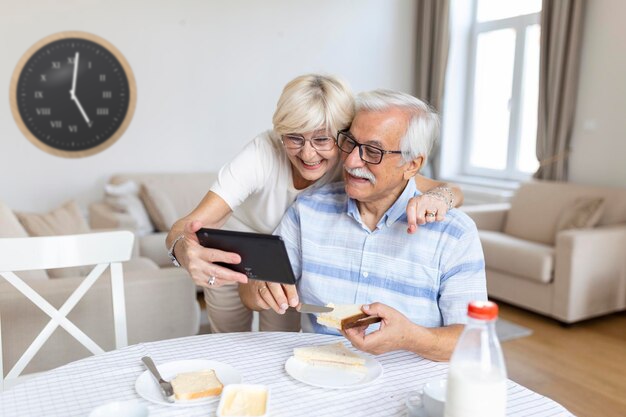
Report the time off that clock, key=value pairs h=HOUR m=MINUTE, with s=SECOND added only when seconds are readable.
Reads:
h=5 m=1
